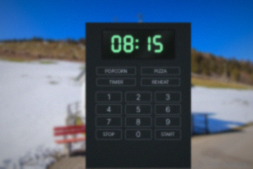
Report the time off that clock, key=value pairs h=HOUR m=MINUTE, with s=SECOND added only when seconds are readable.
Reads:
h=8 m=15
